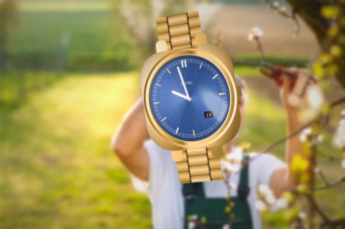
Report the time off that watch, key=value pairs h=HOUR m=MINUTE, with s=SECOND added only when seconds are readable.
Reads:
h=9 m=58
